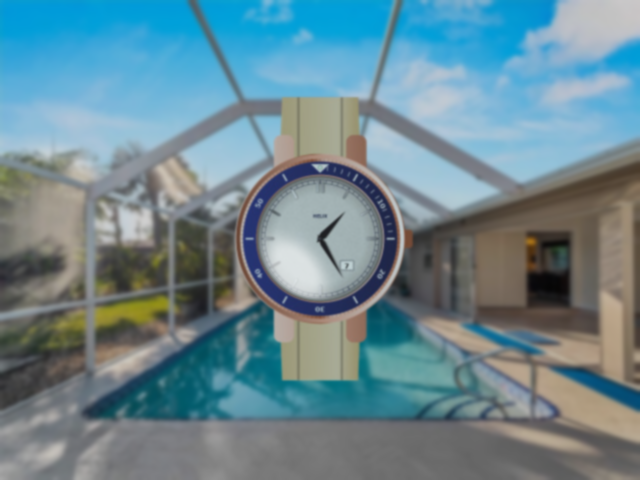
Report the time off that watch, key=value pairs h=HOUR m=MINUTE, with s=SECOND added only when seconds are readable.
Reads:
h=1 m=25
